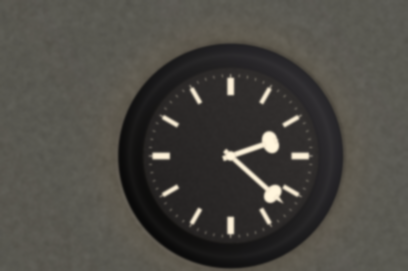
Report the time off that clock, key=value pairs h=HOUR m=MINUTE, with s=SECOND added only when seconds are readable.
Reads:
h=2 m=22
